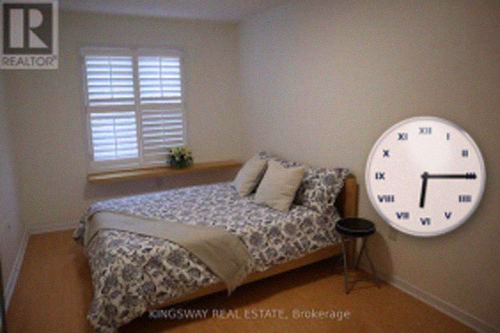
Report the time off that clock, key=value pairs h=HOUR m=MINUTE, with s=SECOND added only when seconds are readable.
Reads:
h=6 m=15
